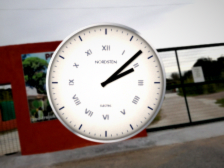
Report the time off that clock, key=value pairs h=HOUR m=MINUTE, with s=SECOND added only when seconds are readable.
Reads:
h=2 m=8
